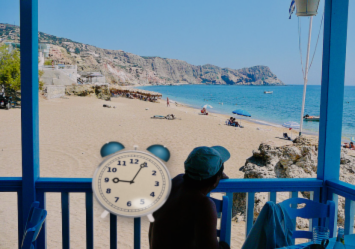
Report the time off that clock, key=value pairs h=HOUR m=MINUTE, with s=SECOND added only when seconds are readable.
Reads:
h=9 m=4
